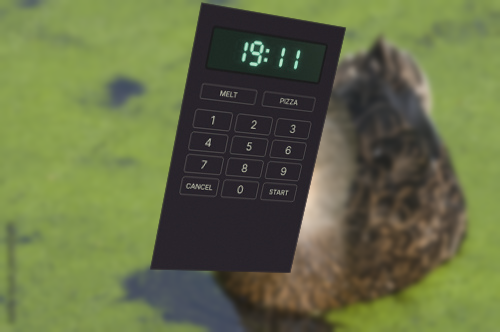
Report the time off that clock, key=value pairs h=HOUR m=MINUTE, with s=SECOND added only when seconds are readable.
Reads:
h=19 m=11
